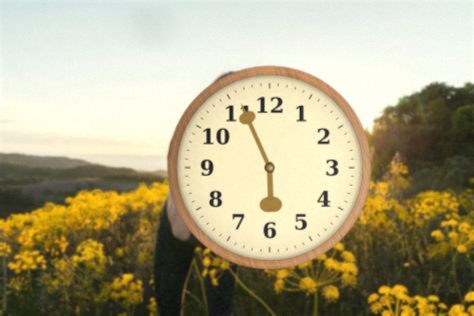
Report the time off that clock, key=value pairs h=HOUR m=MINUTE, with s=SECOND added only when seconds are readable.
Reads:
h=5 m=56
